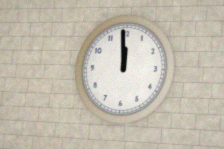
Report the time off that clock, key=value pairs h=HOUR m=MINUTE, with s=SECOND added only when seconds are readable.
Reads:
h=11 m=59
